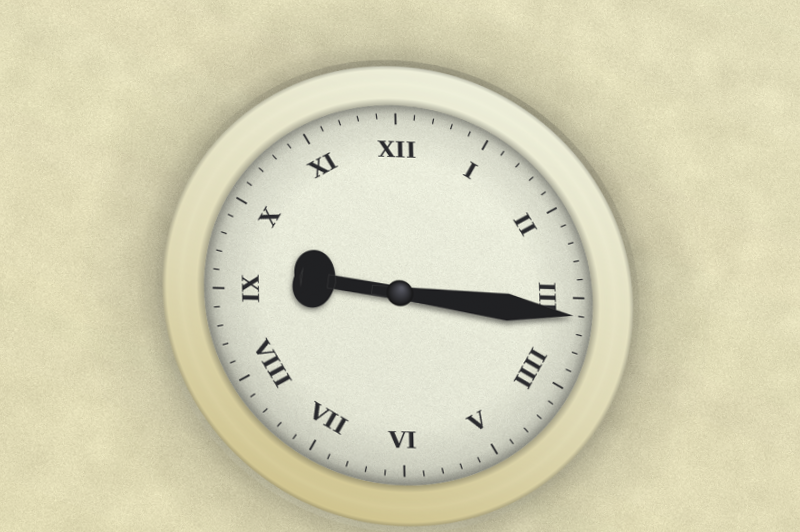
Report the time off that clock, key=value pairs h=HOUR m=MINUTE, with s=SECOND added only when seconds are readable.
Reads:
h=9 m=16
